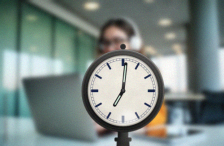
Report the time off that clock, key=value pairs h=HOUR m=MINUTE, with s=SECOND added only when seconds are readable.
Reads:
h=7 m=1
